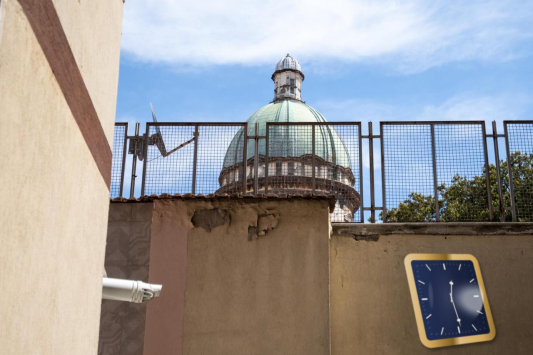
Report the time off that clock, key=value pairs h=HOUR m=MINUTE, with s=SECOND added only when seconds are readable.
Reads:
h=12 m=29
